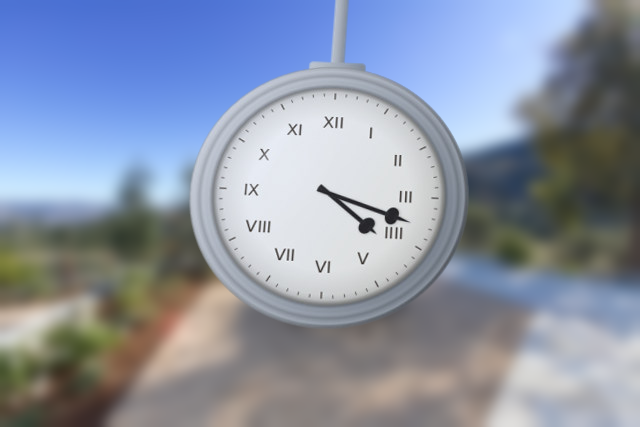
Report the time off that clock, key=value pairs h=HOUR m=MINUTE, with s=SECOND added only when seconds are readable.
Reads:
h=4 m=18
